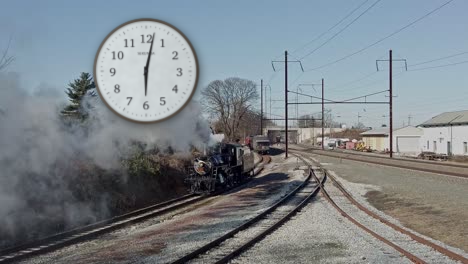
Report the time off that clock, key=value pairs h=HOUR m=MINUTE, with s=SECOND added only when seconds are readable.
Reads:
h=6 m=2
